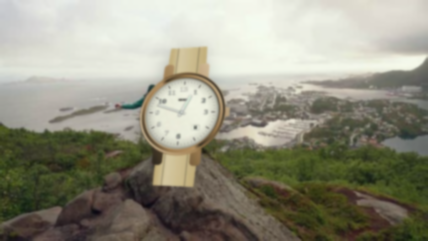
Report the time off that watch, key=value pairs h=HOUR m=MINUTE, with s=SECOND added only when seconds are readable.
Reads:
h=12 m=48
